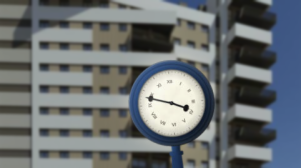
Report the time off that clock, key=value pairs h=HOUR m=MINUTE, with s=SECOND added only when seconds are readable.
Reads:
h=3 m=48
